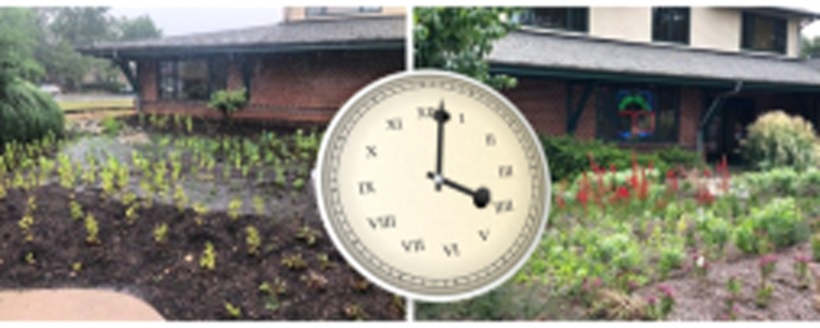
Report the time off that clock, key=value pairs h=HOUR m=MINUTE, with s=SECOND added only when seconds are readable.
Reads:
h=4 m=2
